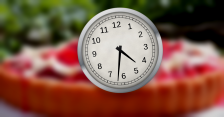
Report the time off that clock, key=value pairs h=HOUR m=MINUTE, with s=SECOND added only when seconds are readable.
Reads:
h=4 m=32
